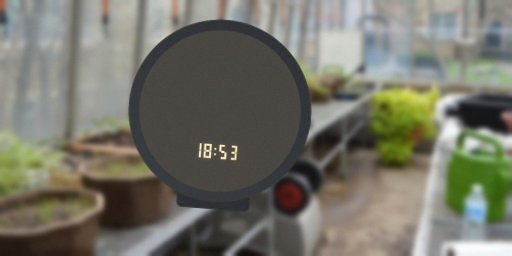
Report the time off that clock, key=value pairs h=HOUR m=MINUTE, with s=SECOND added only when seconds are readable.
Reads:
h=18 m=53
